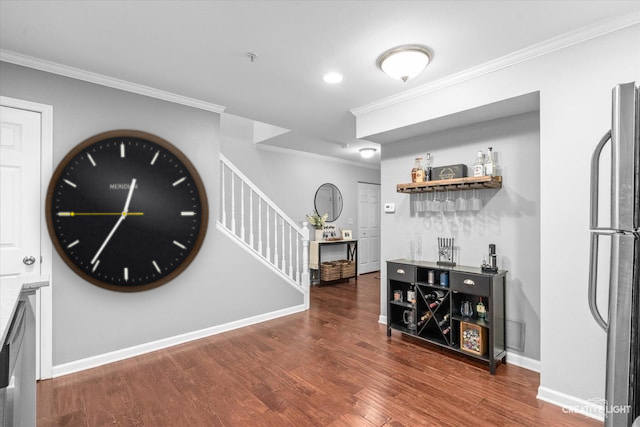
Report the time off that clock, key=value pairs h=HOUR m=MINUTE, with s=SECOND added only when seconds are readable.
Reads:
h=12 m=35 s=45
